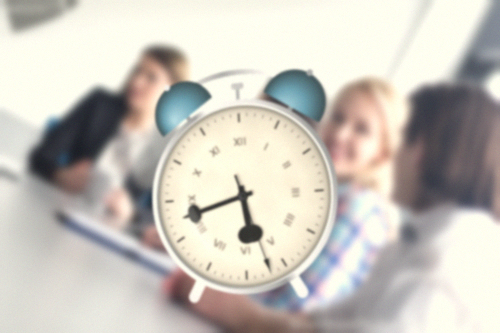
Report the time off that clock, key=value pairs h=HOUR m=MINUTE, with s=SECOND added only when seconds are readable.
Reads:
h=5 m=42 s=27
